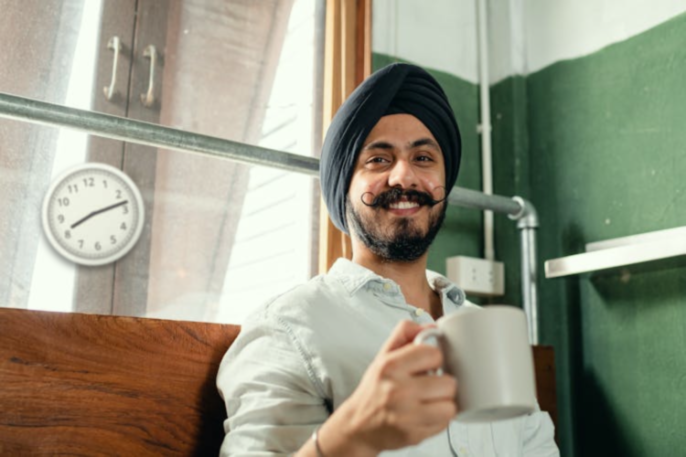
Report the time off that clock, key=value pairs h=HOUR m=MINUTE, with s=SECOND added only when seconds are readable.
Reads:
h=8 m=13
